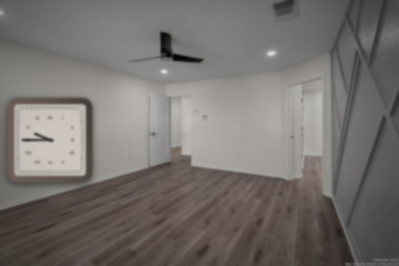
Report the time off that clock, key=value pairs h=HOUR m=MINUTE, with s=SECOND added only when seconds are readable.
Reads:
h=9 m=45
